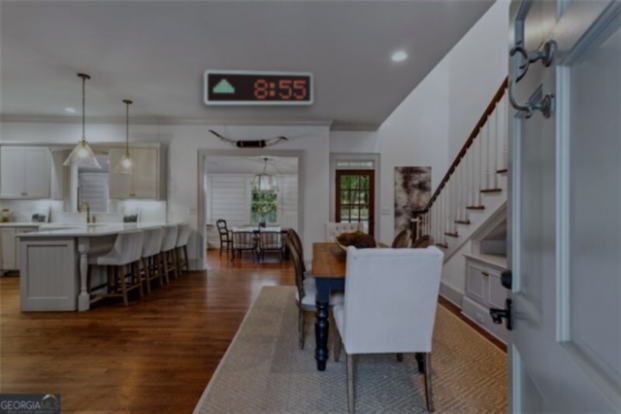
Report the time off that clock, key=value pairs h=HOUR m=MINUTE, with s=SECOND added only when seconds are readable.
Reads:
h=8 m=55
